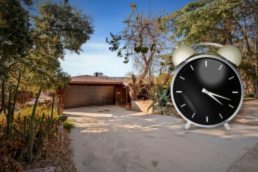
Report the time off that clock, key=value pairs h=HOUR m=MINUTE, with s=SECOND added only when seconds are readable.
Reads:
h=4 m=18
